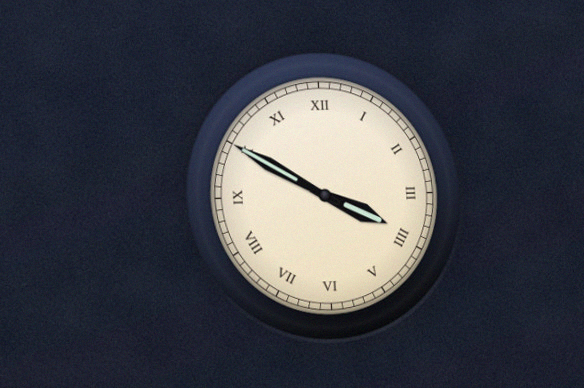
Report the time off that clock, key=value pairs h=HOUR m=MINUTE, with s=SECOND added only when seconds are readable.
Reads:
h=3 m=50
